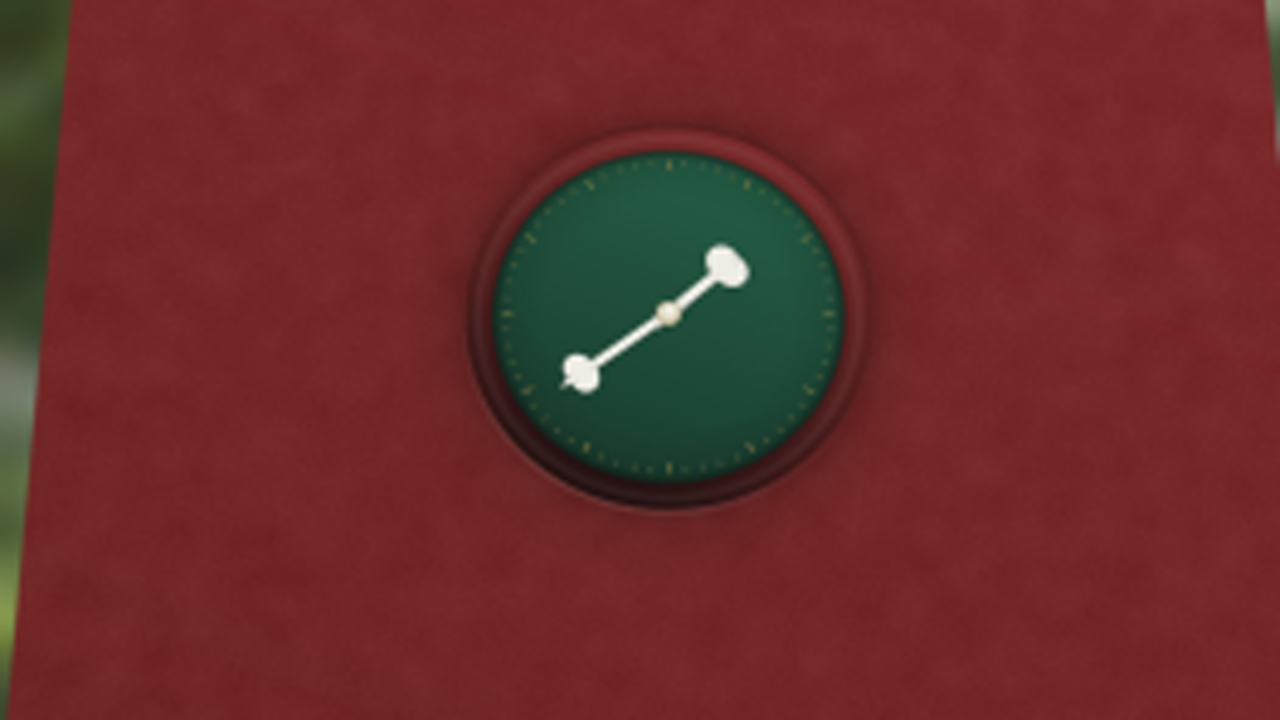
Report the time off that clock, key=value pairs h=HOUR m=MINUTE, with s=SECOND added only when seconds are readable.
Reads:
h=1 m=39
